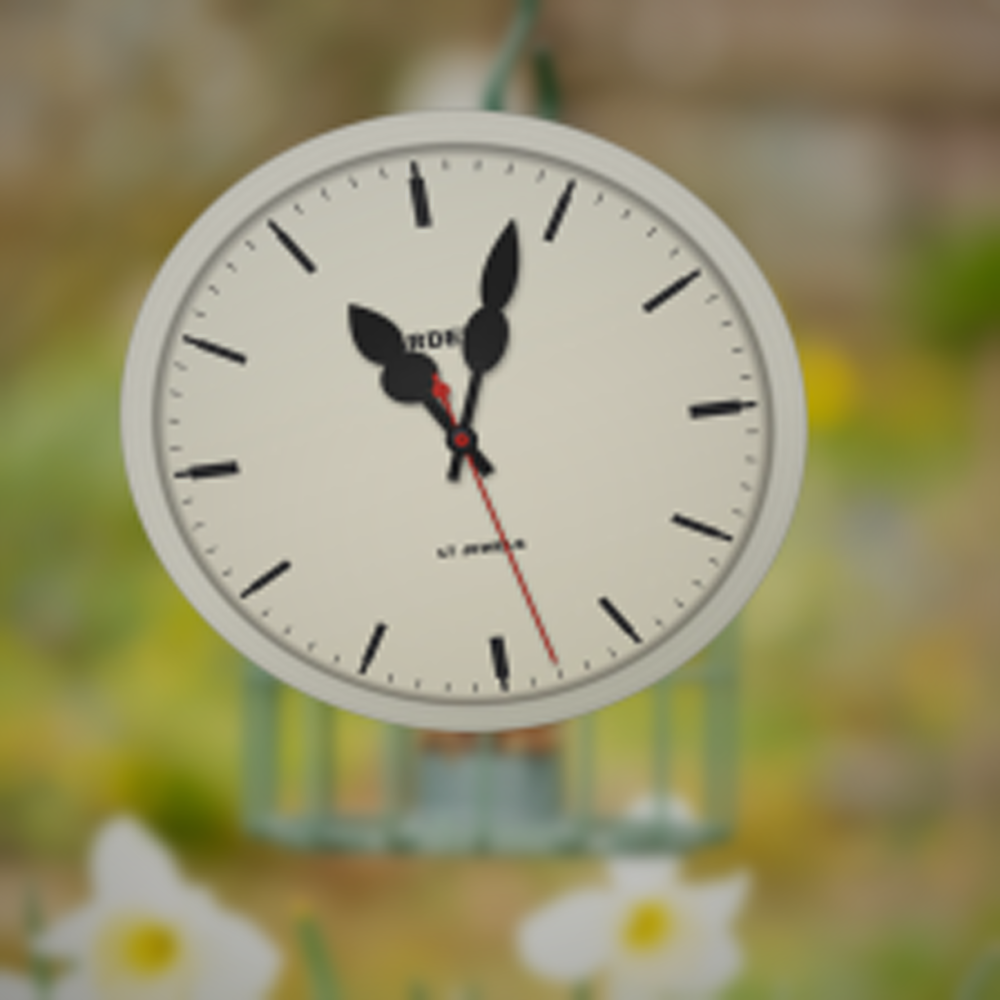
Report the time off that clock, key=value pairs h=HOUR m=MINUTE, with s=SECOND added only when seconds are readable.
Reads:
h=11 m=3 s=28
